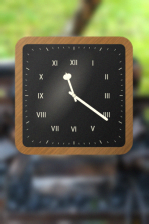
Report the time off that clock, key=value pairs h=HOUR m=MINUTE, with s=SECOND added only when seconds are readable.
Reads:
h=11 m=21
